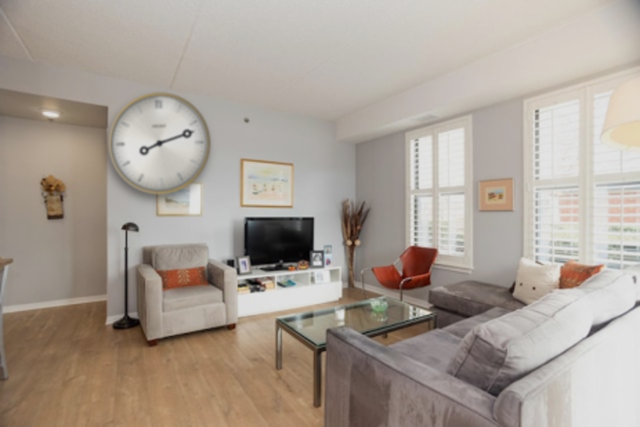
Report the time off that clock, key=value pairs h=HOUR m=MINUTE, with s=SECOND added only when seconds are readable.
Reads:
h=8 m=12
